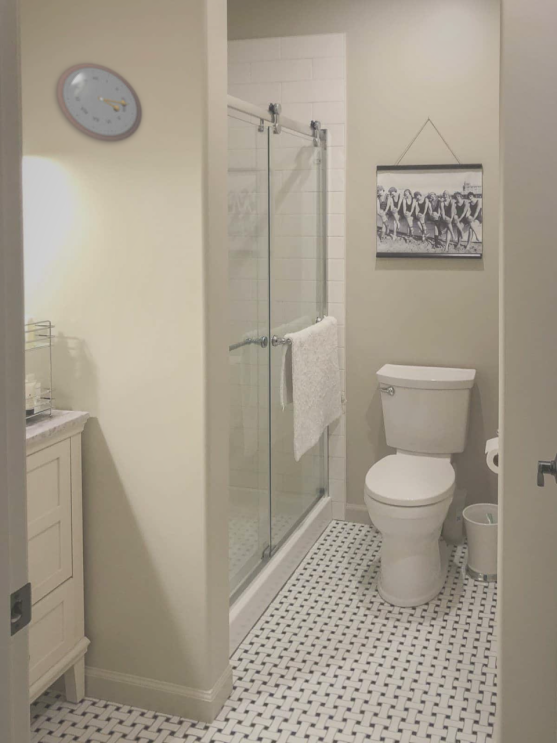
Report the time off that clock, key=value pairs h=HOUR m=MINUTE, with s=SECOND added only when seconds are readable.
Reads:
h=4 m=17
